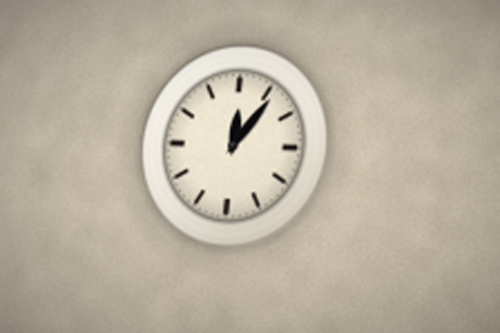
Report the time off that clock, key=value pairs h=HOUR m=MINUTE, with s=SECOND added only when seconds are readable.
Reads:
h=12 m=6
